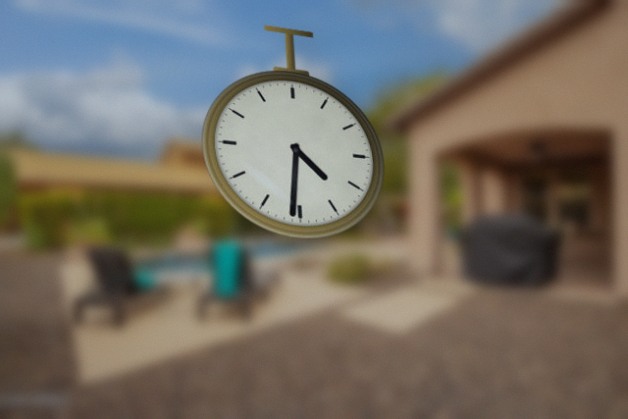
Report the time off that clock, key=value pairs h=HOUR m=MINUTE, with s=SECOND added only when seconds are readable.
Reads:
h=4 m=31
